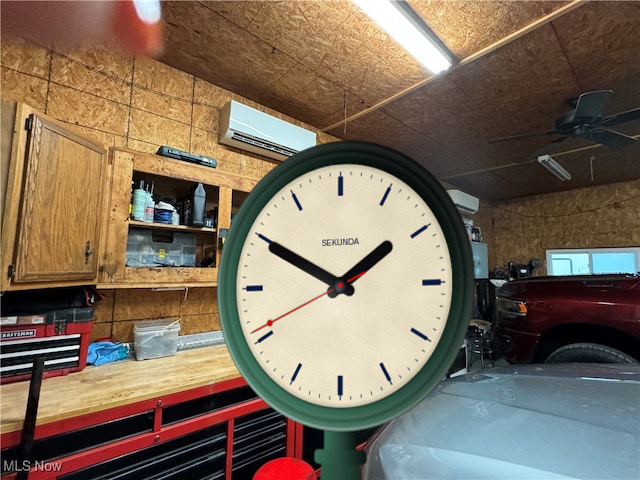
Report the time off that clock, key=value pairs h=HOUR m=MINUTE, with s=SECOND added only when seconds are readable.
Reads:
h=1 m=49 s=41
